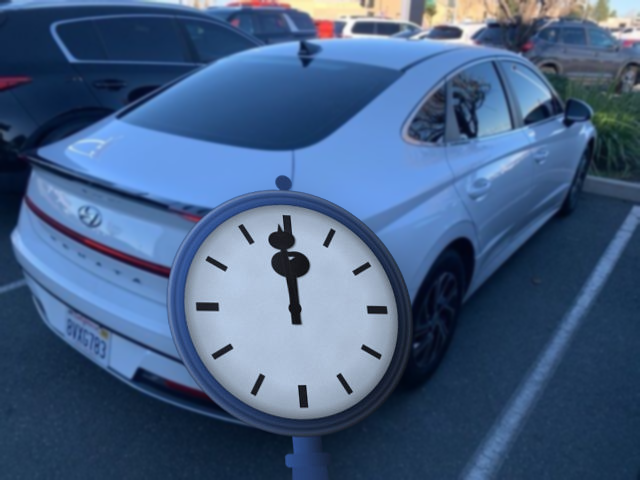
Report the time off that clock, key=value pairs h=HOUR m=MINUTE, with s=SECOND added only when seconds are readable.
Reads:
h=11 m=59
